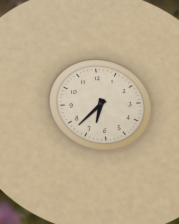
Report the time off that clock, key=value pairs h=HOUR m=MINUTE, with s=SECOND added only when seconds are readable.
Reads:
h=6 m=38
